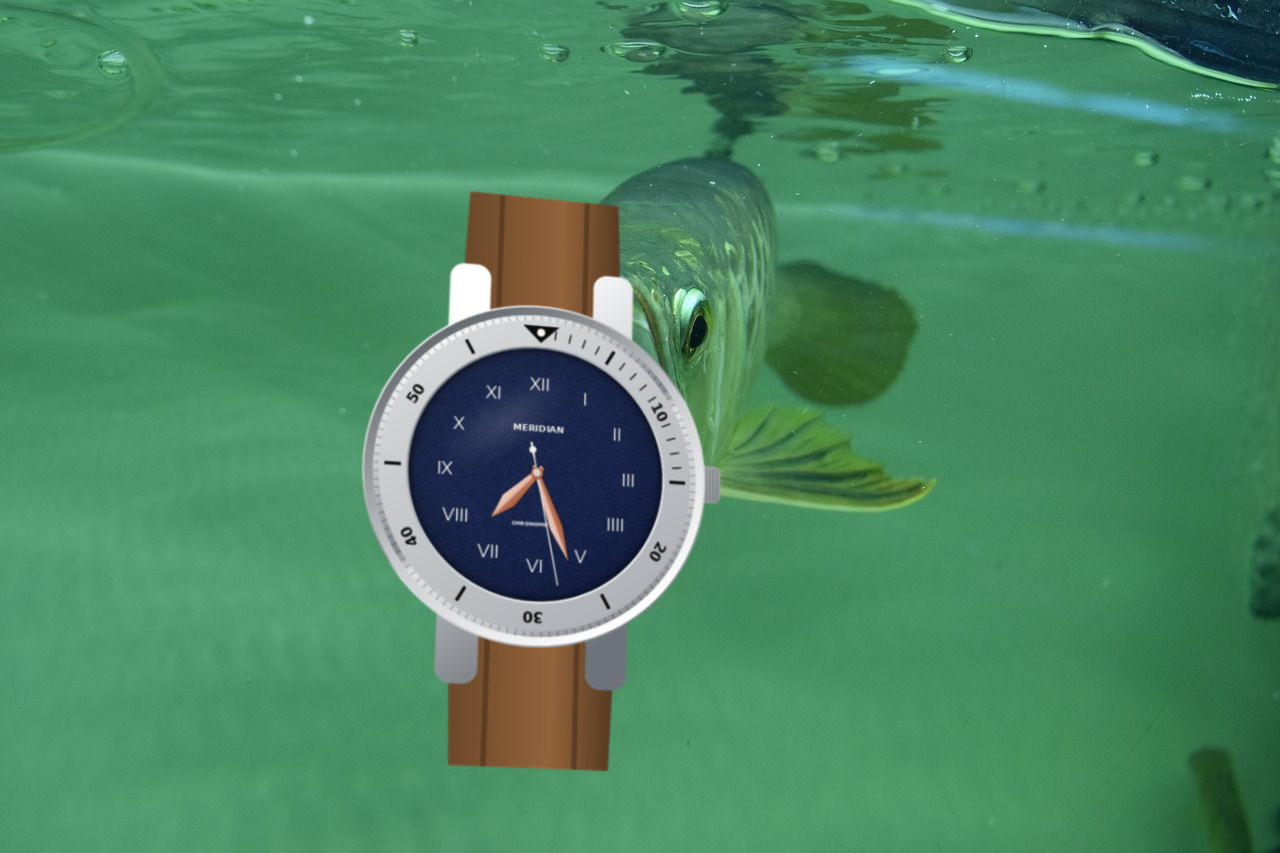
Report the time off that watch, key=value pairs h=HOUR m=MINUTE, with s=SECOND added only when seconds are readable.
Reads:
h=7 m=26 s=28
